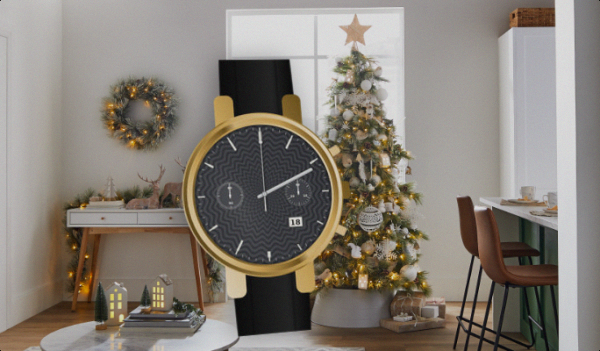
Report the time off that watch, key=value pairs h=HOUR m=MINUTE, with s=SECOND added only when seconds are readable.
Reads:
h=2 m=11
